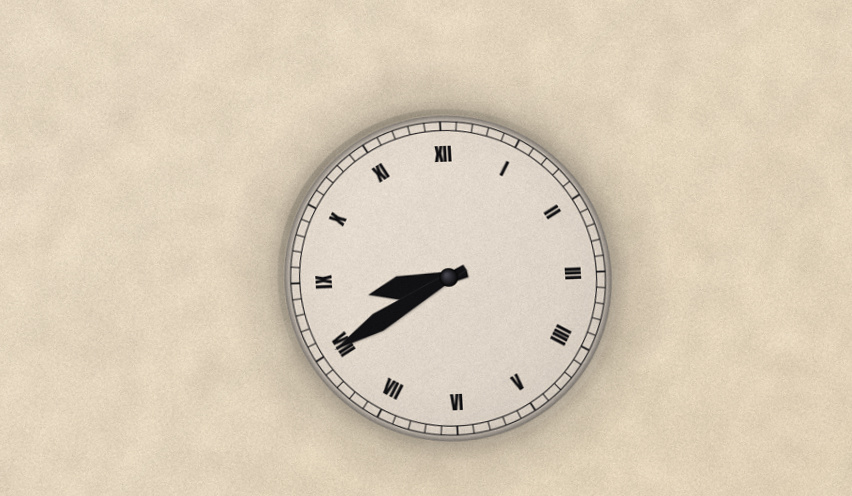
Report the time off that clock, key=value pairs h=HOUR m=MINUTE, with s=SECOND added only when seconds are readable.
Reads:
h=8 m=40
